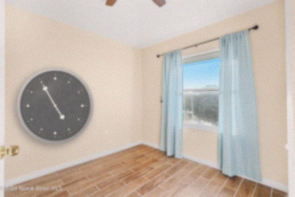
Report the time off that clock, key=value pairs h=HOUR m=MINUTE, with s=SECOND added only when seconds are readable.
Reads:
h=4 m=55
